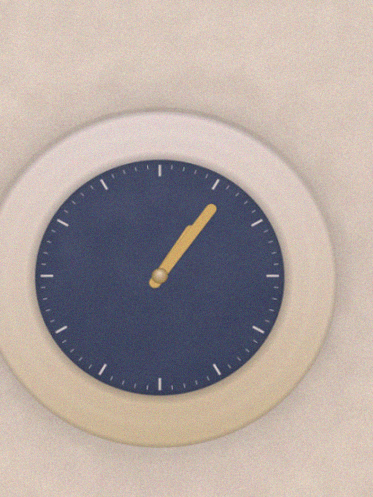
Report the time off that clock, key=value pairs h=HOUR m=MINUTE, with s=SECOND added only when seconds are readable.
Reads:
h=1 m=6
